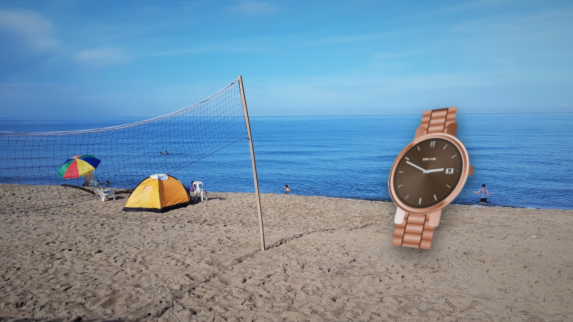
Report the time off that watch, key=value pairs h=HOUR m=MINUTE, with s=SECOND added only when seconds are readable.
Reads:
h=2 m=49
